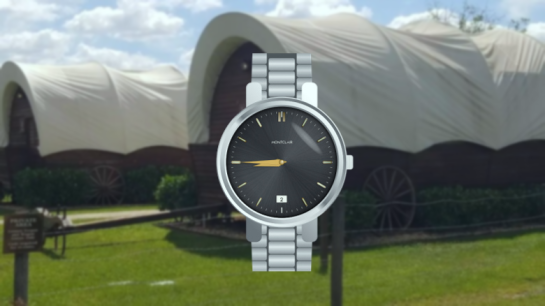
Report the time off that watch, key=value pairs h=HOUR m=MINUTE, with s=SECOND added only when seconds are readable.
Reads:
h=8 m=45
